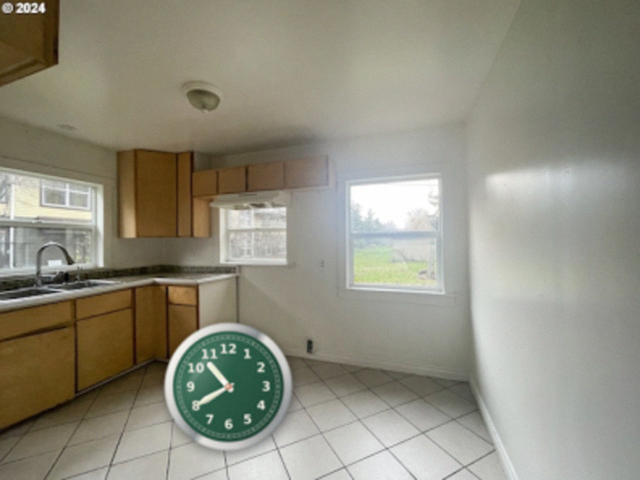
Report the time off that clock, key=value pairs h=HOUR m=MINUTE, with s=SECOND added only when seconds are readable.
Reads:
h=10 m=40
